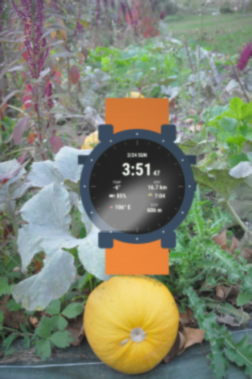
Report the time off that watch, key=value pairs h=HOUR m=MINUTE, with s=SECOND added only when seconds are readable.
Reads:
h=3 m=51
